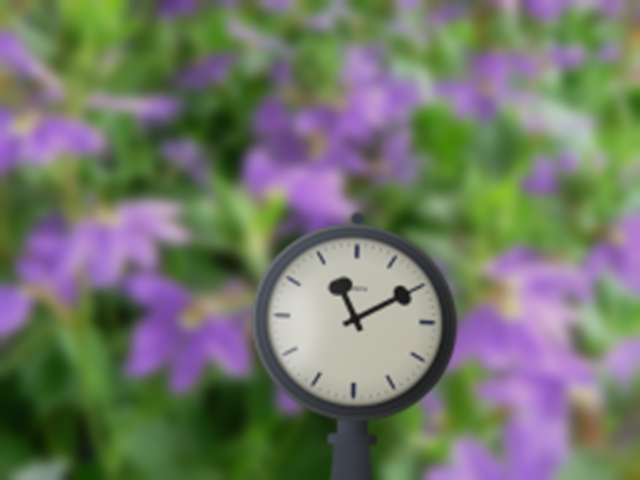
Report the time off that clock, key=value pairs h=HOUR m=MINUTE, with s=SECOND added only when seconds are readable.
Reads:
h=11 m=10
